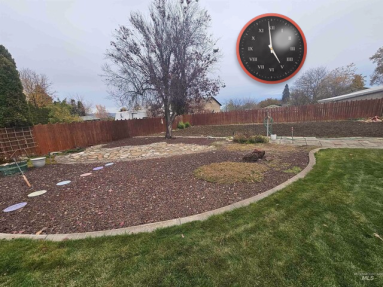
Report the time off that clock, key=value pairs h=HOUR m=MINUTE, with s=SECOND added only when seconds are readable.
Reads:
h=4 m=59
